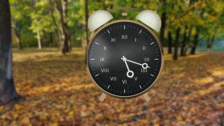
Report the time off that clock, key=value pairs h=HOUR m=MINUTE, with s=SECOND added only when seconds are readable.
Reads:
h=5 m=18
